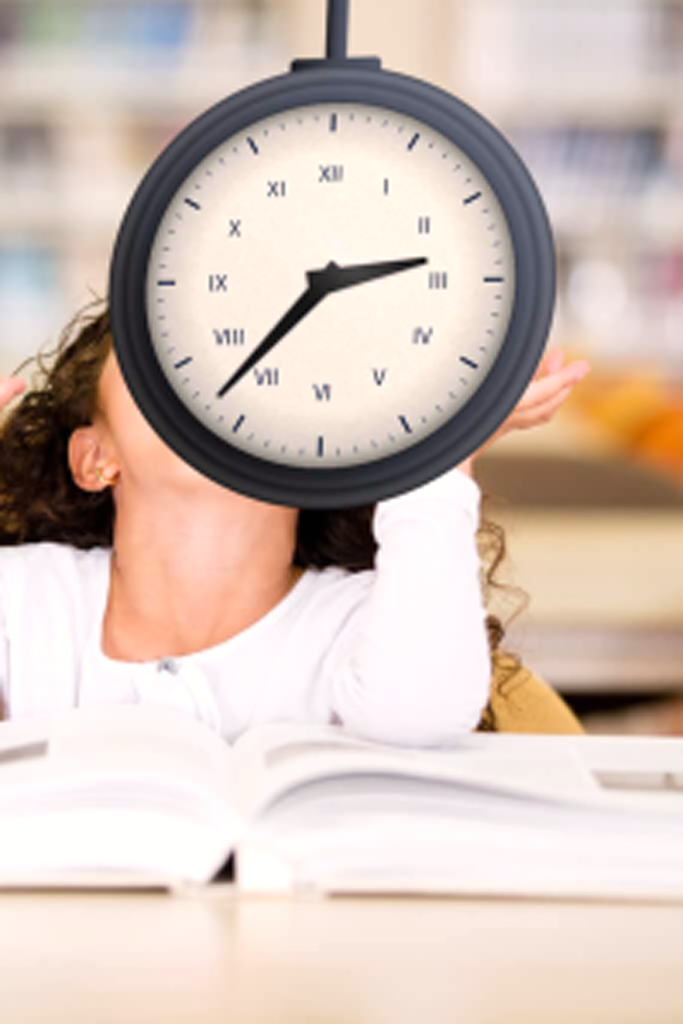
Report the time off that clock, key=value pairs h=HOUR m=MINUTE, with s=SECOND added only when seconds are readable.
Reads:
h=2 m=37
